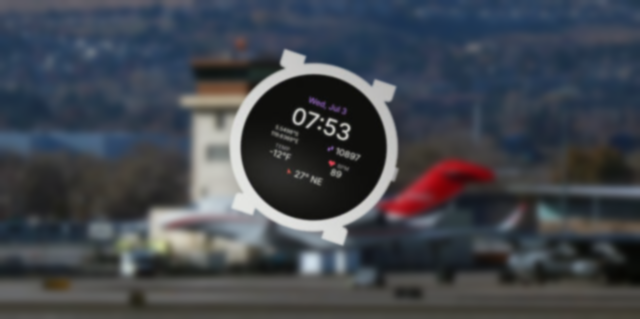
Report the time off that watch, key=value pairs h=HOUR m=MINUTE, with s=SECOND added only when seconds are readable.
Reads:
h=7 m=53
